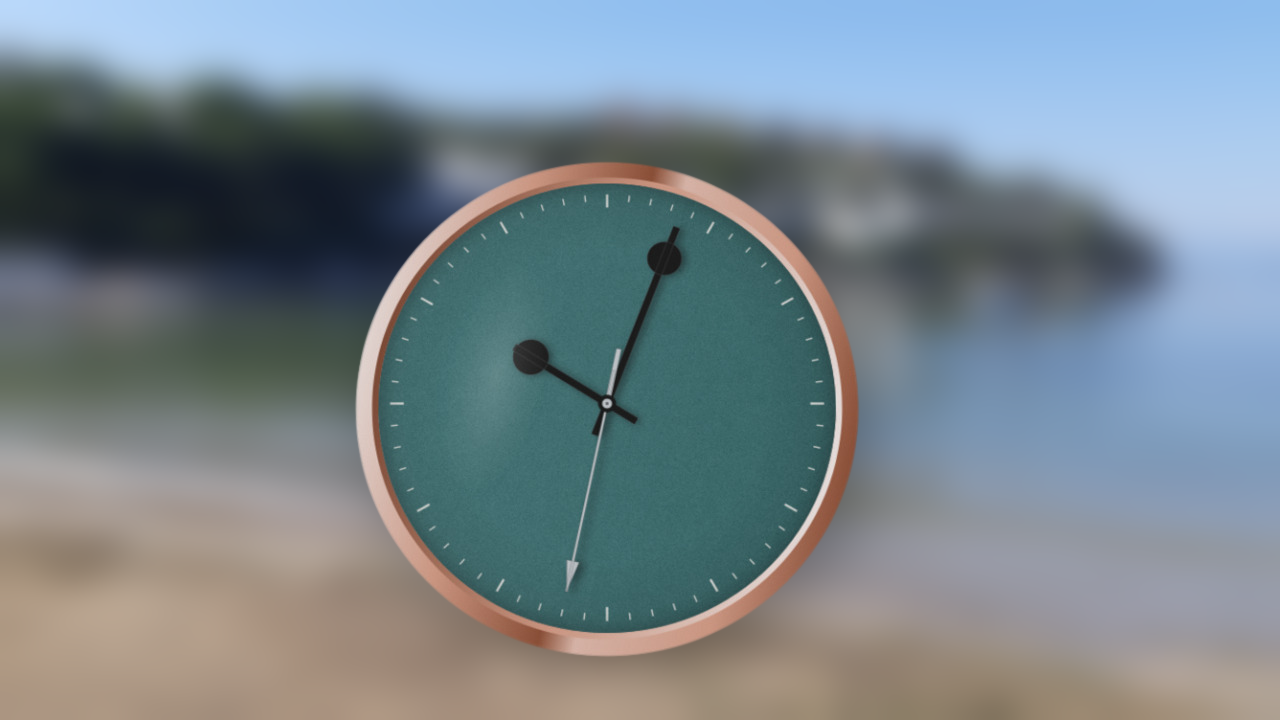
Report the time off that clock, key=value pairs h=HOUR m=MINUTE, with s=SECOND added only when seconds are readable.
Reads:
h=10 m=3 s=32
